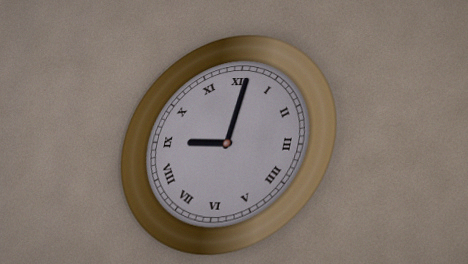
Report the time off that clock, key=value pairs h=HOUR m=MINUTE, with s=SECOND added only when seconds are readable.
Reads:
h=9 m=1
